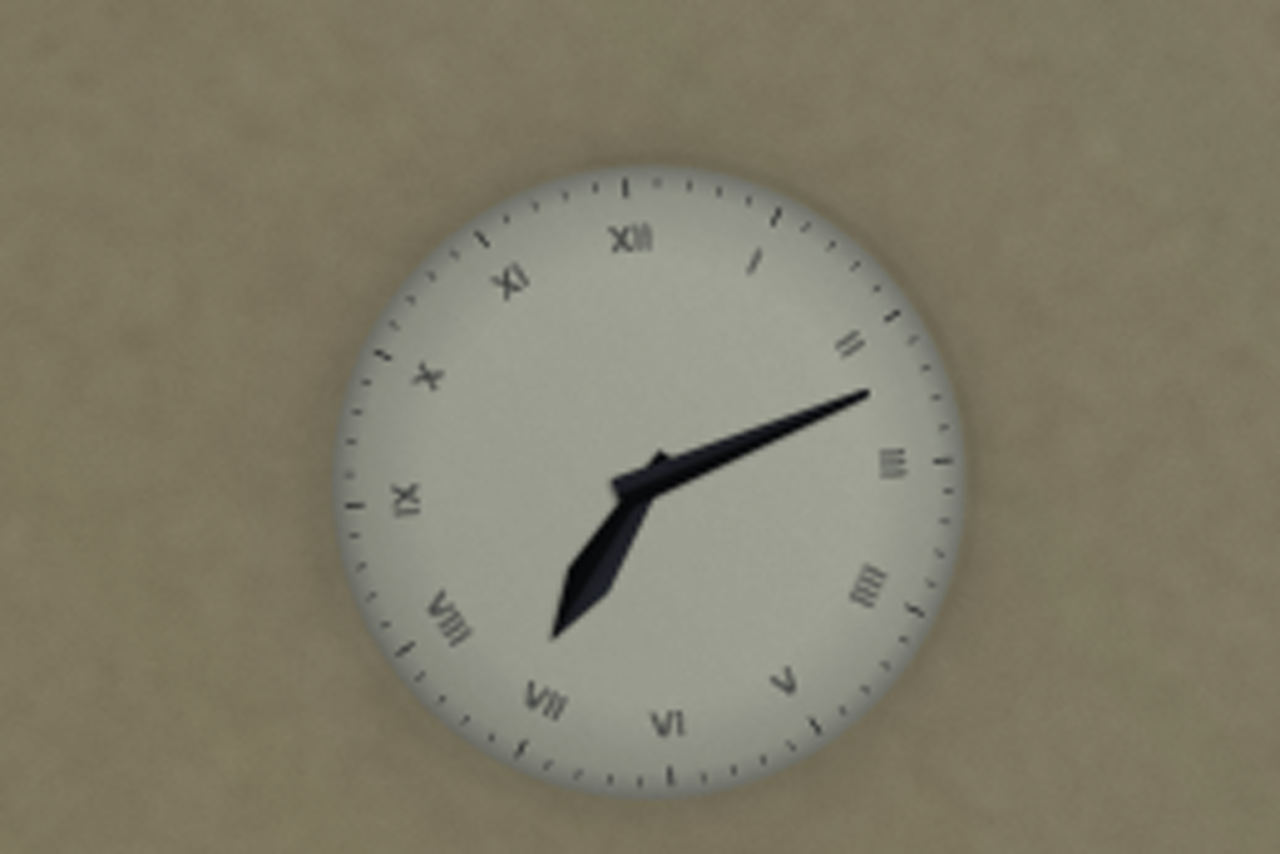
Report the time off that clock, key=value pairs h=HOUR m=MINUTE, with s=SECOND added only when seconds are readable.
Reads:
h=7 m=12
